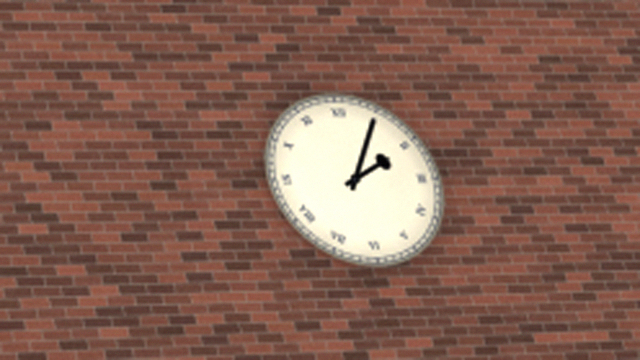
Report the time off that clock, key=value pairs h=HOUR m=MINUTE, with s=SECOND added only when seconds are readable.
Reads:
h=2 m=5
